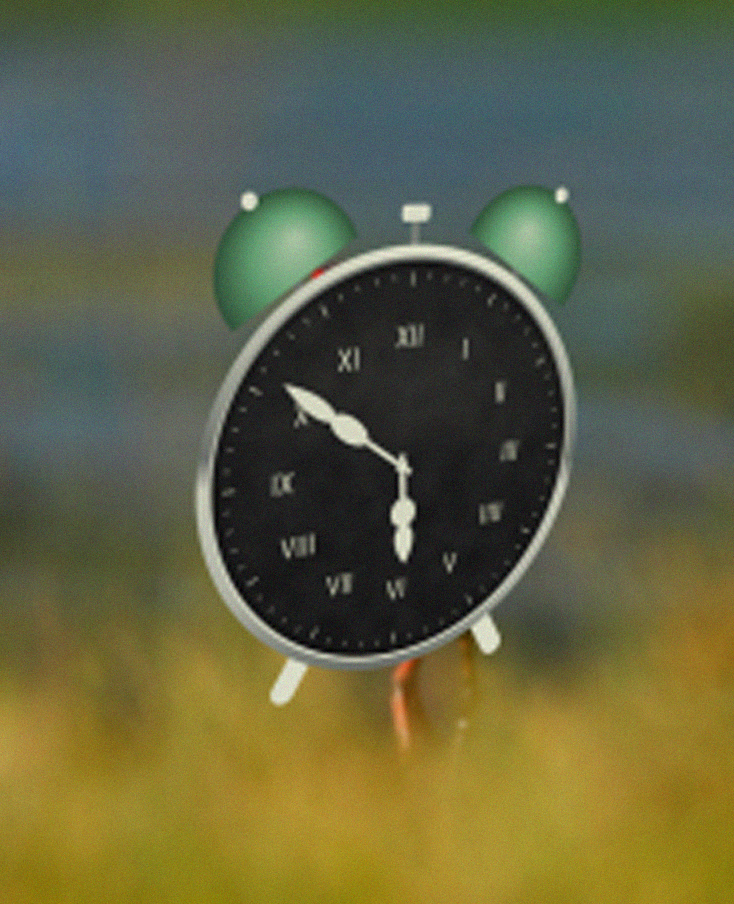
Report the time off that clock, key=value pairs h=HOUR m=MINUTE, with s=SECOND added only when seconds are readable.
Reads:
h=5 m=51
